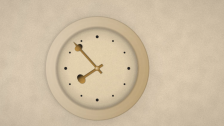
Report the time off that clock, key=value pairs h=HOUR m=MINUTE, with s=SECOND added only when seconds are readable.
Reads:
h=7 m=53
